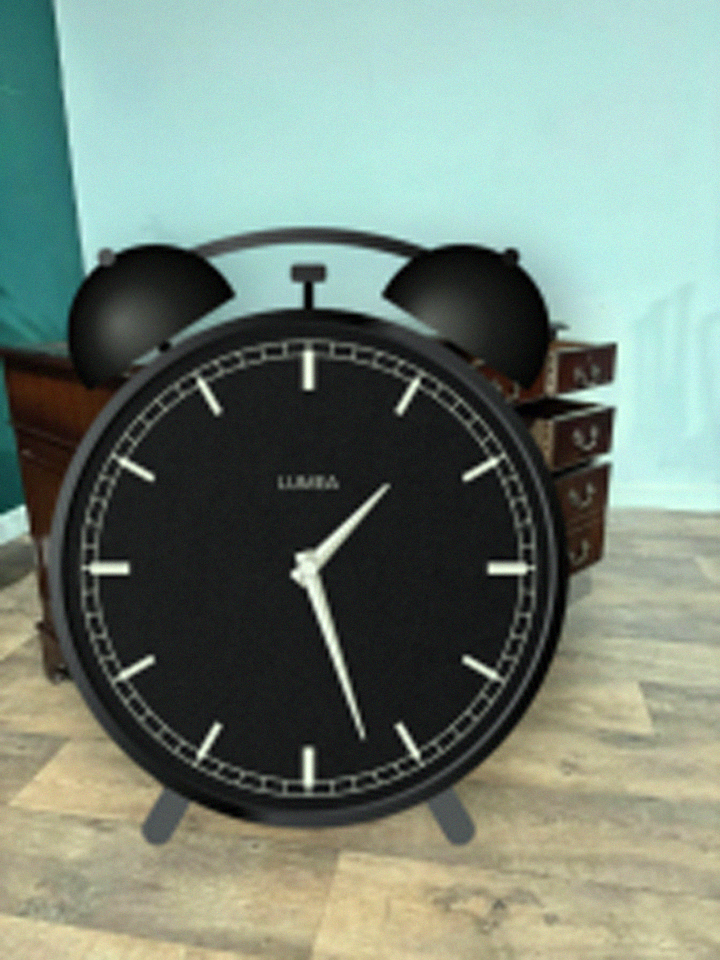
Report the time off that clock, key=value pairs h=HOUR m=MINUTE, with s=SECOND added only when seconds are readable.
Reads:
h=1 m=27
